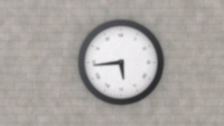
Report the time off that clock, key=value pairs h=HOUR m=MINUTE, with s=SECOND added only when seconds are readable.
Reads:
h=5 m=44
